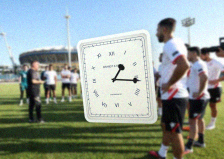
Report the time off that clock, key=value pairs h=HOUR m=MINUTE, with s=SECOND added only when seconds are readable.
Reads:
h=1 m=16
